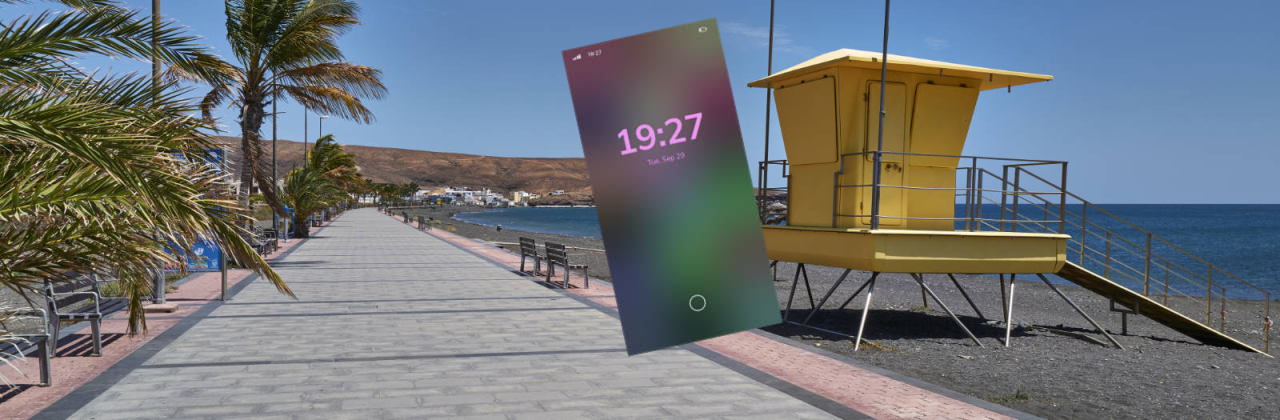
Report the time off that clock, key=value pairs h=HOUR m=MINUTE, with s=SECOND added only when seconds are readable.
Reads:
h=19 m=27
